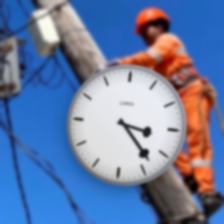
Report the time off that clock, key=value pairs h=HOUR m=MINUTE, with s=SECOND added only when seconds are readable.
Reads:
h=3 m=23
